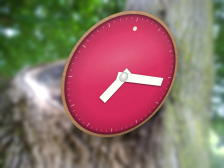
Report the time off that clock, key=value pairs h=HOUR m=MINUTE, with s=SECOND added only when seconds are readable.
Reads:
h=7 m=16
